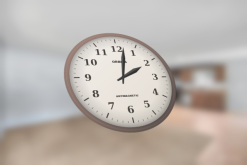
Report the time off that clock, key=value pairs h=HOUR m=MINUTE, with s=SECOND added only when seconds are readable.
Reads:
h=2 m=2
